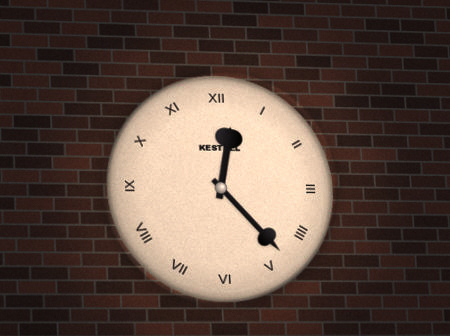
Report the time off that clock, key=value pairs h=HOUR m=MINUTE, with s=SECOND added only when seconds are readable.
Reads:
h=12 m=23
